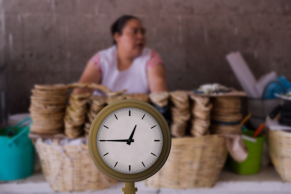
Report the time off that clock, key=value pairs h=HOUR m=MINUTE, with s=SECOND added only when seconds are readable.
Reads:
h=12 m=45
